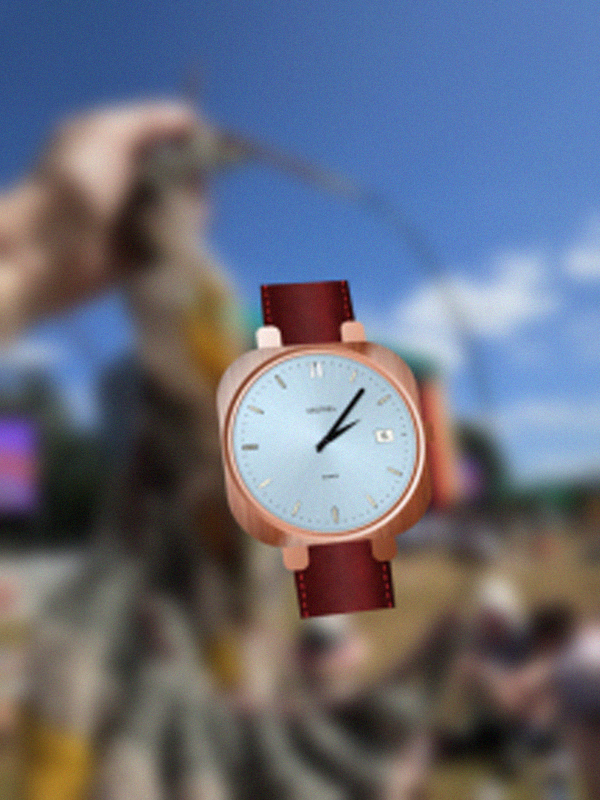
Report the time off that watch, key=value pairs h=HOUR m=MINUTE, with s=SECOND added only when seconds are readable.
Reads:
h=2 m=7
